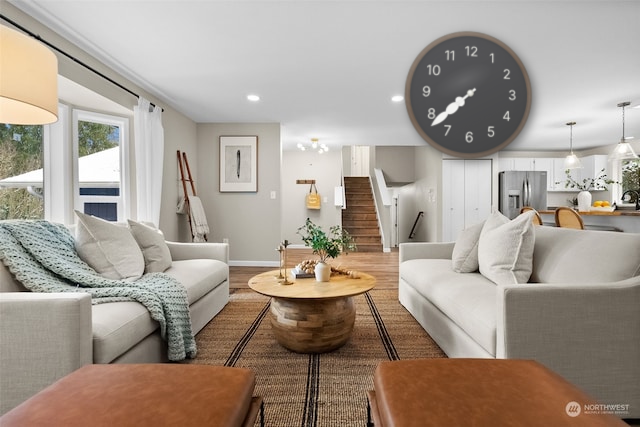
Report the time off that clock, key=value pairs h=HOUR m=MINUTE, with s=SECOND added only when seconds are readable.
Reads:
h=7 m=38
